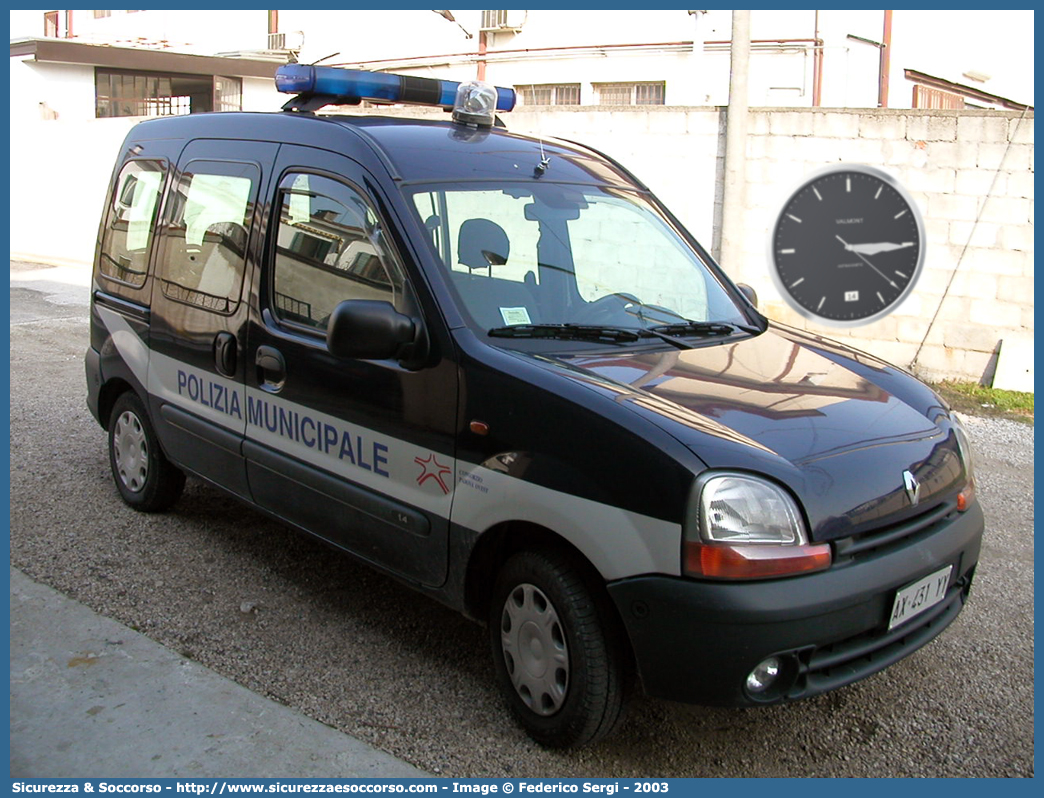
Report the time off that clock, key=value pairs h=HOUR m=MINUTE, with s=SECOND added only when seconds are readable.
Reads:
h=3 m=15 s=22
